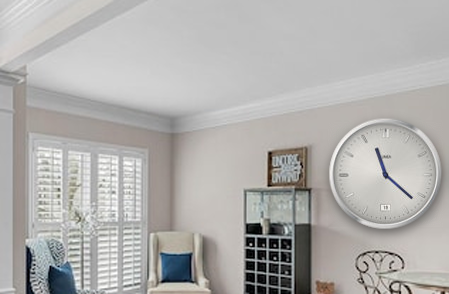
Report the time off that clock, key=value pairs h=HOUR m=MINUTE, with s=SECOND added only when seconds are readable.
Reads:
h=11 m=22
